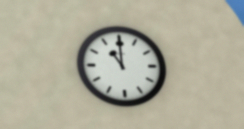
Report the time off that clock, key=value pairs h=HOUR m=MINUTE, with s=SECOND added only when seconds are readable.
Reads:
h=11 m=0
